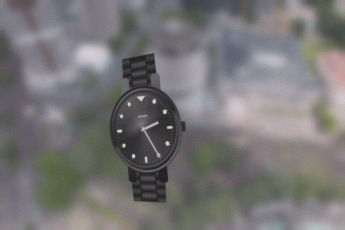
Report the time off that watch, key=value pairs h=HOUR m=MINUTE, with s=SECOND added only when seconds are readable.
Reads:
h=2 m=25
